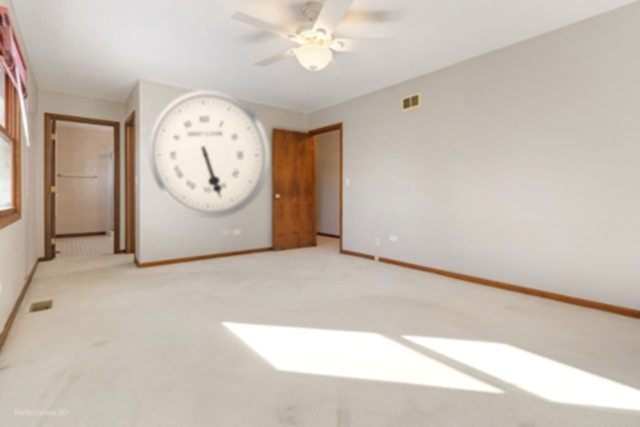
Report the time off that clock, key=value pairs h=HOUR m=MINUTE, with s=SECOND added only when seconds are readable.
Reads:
h=5 m=27
